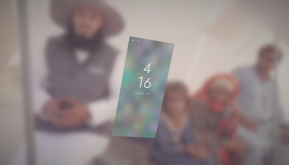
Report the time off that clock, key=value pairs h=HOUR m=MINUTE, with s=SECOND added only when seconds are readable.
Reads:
h=4 m=16
